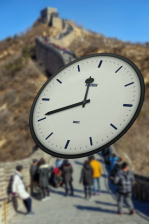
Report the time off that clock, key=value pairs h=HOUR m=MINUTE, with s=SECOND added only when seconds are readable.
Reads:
h=11 m=41
